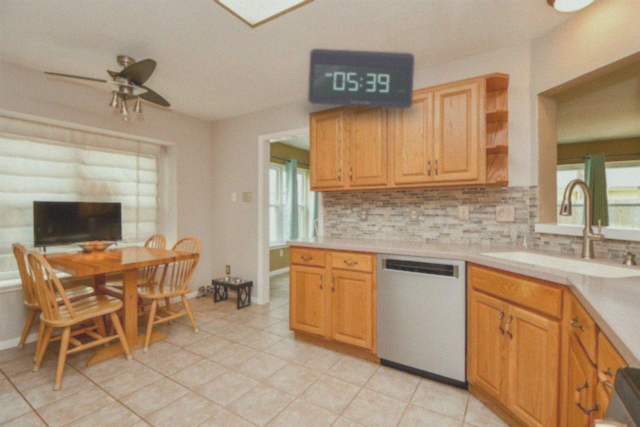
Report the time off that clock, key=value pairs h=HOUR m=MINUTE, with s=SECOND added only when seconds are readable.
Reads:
h=5 m=39
